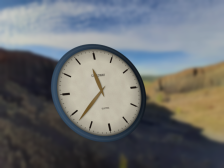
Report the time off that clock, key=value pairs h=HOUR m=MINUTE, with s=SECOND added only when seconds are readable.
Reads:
h=11 m=38
